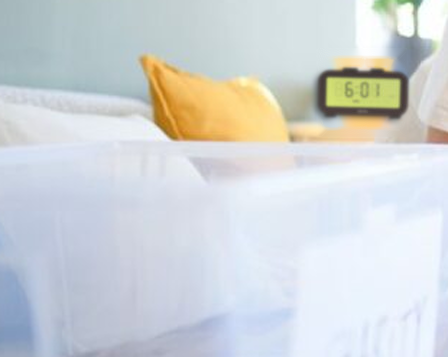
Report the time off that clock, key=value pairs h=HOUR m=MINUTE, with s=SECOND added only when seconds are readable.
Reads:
h=6 m=1
